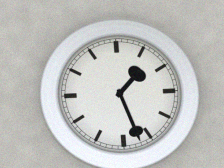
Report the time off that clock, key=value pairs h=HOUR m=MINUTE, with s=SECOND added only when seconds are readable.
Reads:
h=1 m=27
